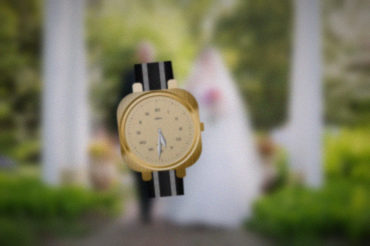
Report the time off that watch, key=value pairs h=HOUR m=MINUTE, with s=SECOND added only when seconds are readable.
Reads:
h=5 m=31
